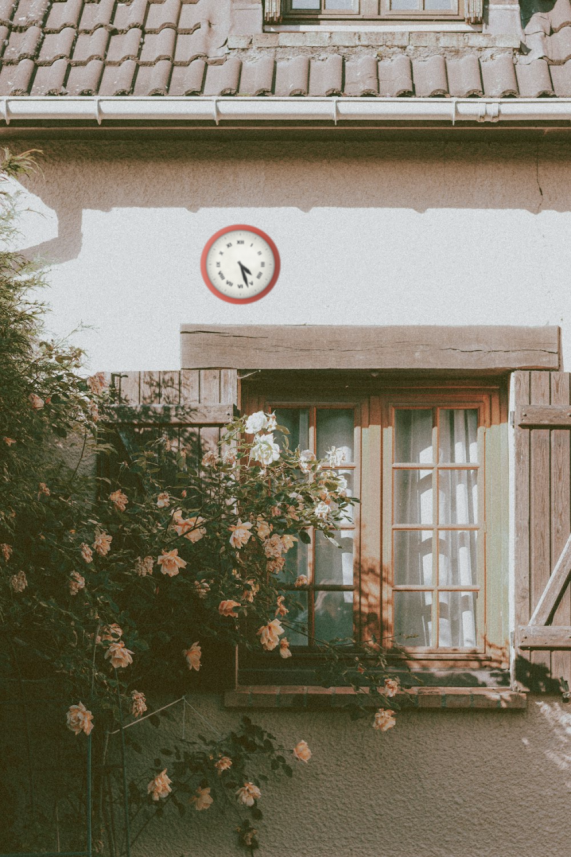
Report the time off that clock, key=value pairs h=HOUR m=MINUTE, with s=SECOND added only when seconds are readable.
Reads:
h=4 m=27
